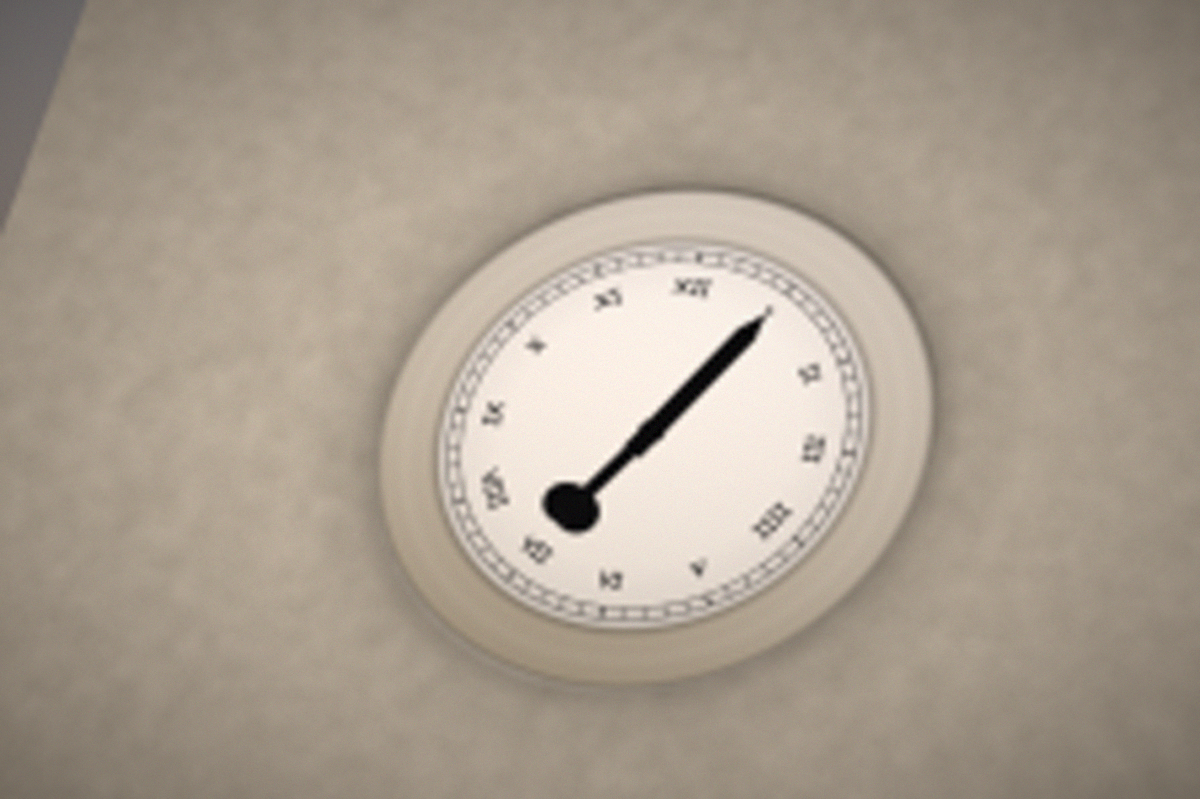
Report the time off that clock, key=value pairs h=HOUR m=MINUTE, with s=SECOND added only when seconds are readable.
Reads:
h=7 m=5
